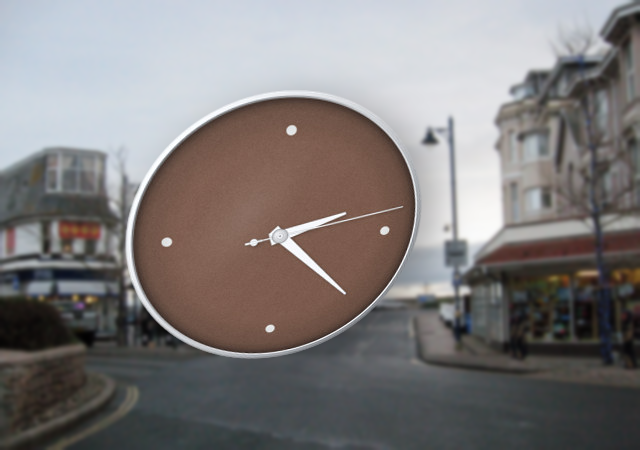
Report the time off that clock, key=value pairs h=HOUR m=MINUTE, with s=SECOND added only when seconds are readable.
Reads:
h=2 m=22 s=13
